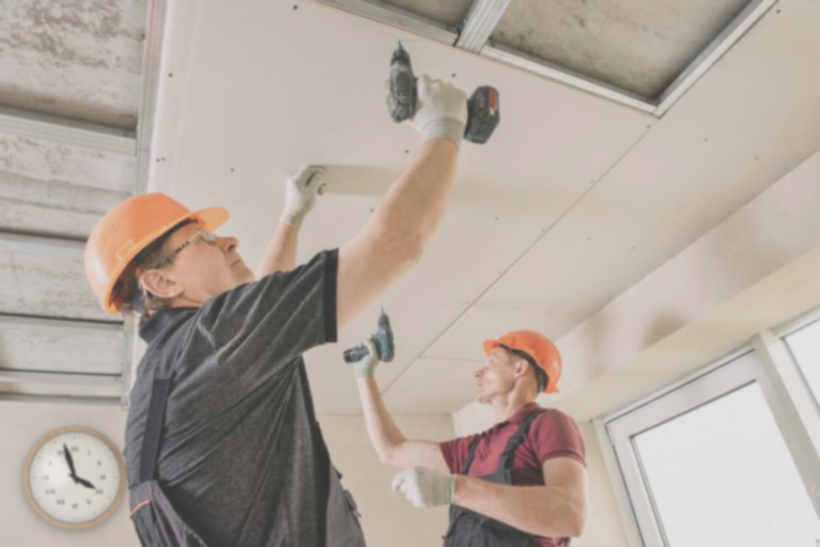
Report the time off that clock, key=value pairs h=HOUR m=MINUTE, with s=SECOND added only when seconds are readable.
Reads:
h=3 m=57
